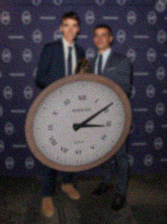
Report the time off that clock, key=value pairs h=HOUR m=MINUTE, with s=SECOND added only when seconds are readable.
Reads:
h=3 m=9
